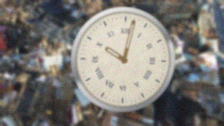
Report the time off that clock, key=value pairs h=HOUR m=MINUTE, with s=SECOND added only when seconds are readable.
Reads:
h=10 m=2
